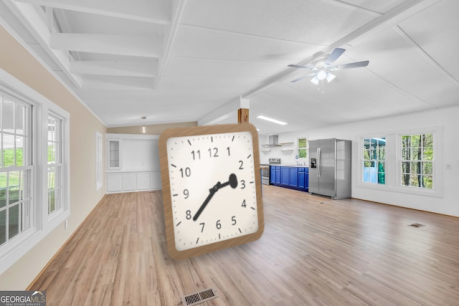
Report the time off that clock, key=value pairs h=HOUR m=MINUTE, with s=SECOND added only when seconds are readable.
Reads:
h=2 m=38
